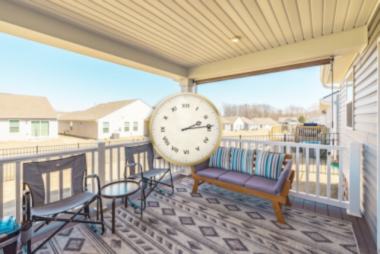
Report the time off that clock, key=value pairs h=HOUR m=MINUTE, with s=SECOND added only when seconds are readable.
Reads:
h=2 m=14
